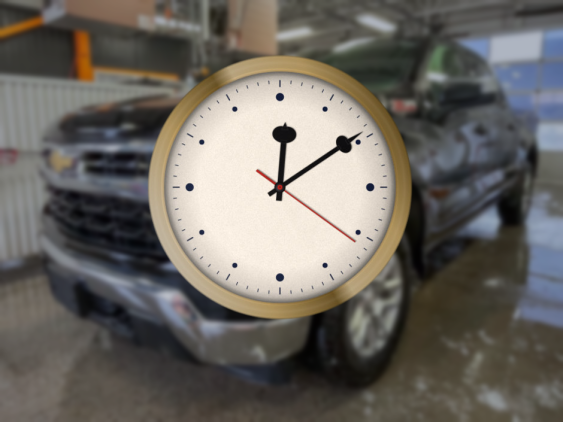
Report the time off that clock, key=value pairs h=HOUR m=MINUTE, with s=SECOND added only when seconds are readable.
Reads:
h=12 m=9 s=21
